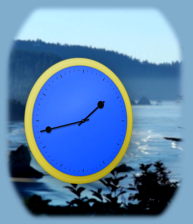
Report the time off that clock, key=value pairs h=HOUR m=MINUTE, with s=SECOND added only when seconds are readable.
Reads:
h=1 m=43
